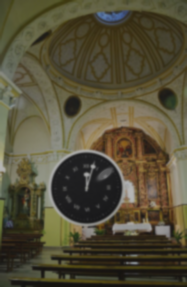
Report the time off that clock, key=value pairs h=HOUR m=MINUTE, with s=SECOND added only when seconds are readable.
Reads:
h=12 m=3
